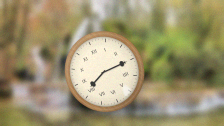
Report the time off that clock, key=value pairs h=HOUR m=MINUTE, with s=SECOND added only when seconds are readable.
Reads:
h=8 m=15
